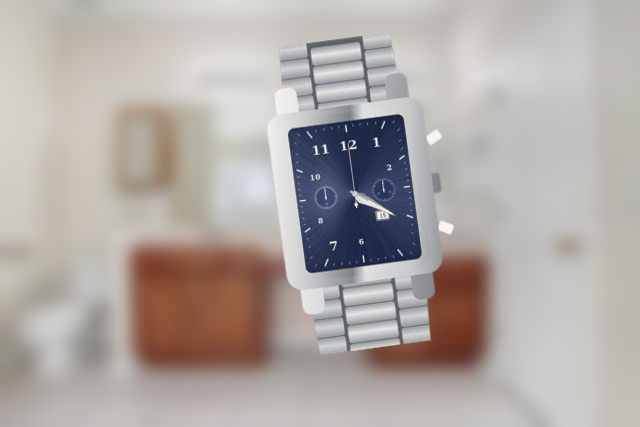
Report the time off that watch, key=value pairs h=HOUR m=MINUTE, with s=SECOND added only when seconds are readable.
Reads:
h=4 m=21
